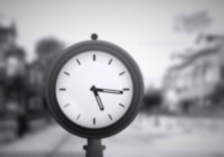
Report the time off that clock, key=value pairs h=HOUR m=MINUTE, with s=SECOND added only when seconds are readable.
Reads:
h=5 m=16
